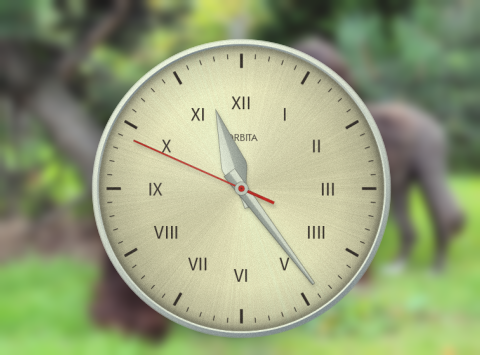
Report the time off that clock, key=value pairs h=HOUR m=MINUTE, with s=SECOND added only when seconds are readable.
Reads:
h=11 m=23 s=49
